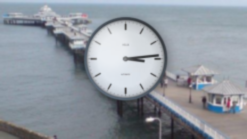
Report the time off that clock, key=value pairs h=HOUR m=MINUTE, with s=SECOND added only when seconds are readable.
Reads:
h=3 m=14
